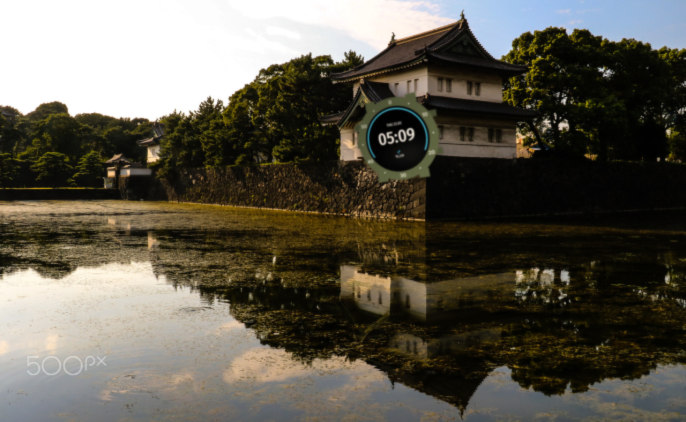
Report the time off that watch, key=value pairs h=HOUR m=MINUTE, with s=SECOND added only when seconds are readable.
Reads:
h=5 m=9
